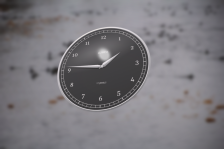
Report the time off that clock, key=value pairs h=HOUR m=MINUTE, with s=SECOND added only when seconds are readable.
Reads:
h=1 m=46
